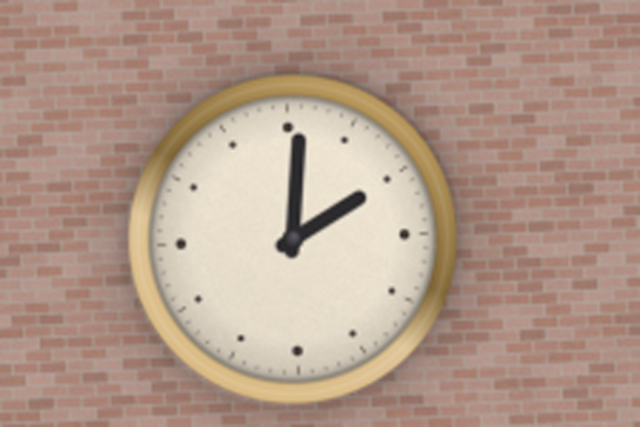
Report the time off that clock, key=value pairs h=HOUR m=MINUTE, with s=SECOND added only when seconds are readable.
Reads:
h=2 m=1
